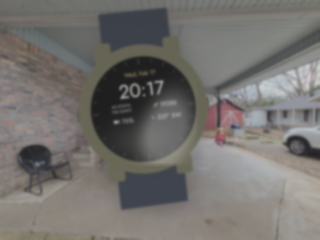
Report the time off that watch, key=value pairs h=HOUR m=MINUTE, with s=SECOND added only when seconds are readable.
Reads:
h=20 m=17
